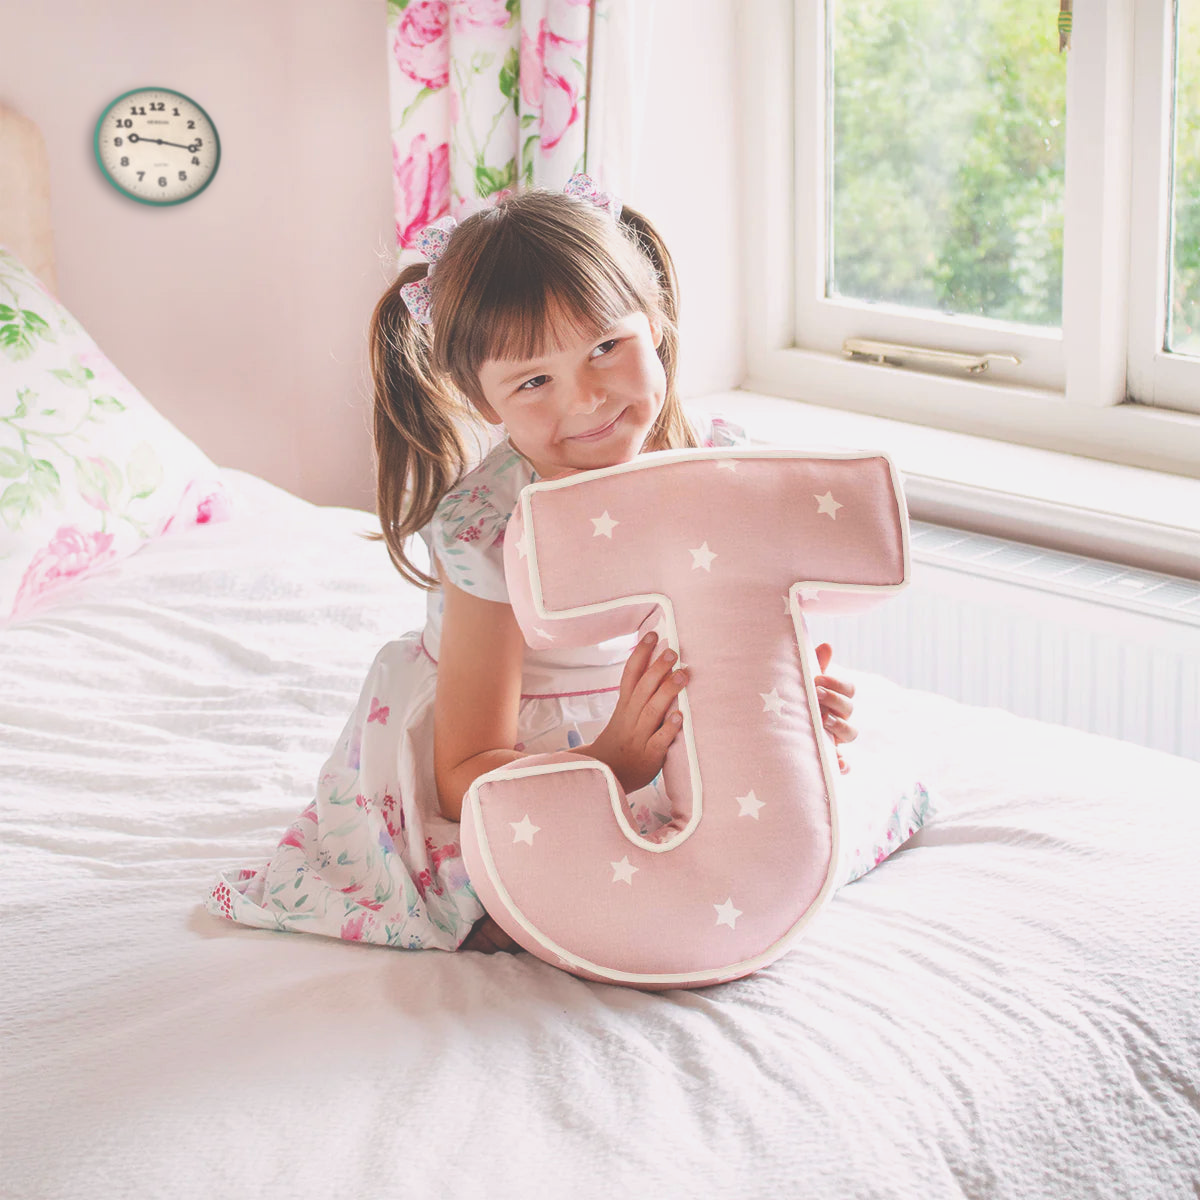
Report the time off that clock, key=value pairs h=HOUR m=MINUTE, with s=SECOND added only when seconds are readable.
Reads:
h=9 m=17
